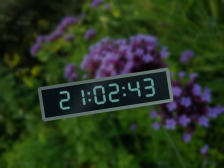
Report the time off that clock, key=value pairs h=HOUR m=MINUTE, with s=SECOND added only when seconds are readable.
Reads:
h=21 m=2 s=43
